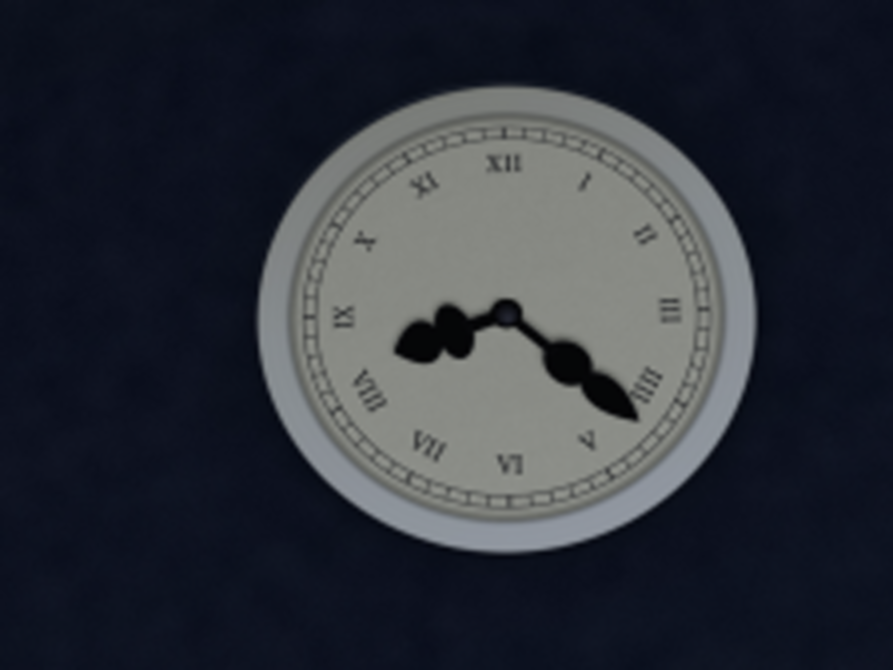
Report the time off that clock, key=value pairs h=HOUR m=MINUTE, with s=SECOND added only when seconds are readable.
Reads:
h=8 m=22
